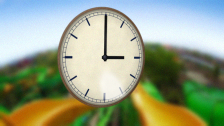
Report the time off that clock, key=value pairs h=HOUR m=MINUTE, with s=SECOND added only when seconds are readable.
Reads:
h=3 m=0
